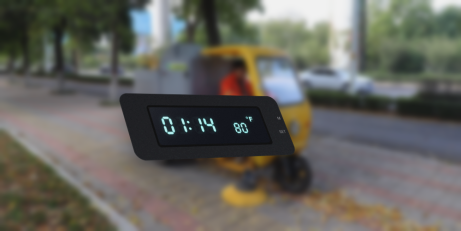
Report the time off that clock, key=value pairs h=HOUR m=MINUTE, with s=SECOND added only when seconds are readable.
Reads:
h=1 m=14
